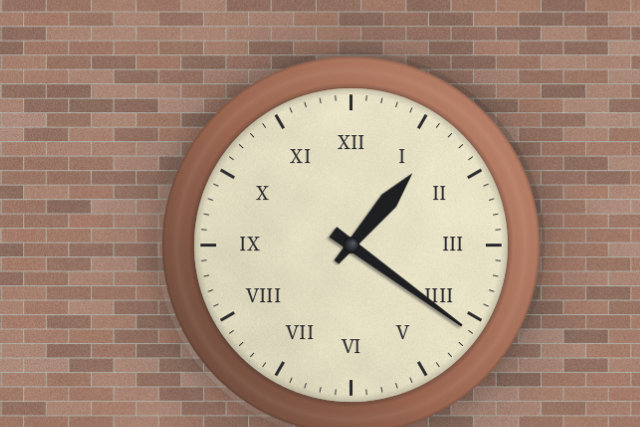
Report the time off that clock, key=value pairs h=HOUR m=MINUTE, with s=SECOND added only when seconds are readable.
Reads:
h=1 m=21
